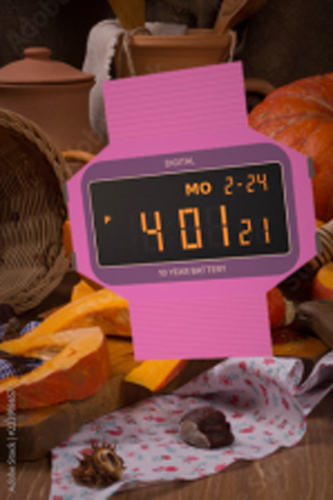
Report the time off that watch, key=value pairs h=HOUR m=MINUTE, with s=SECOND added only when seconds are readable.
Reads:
h=4 m=1 s=21
